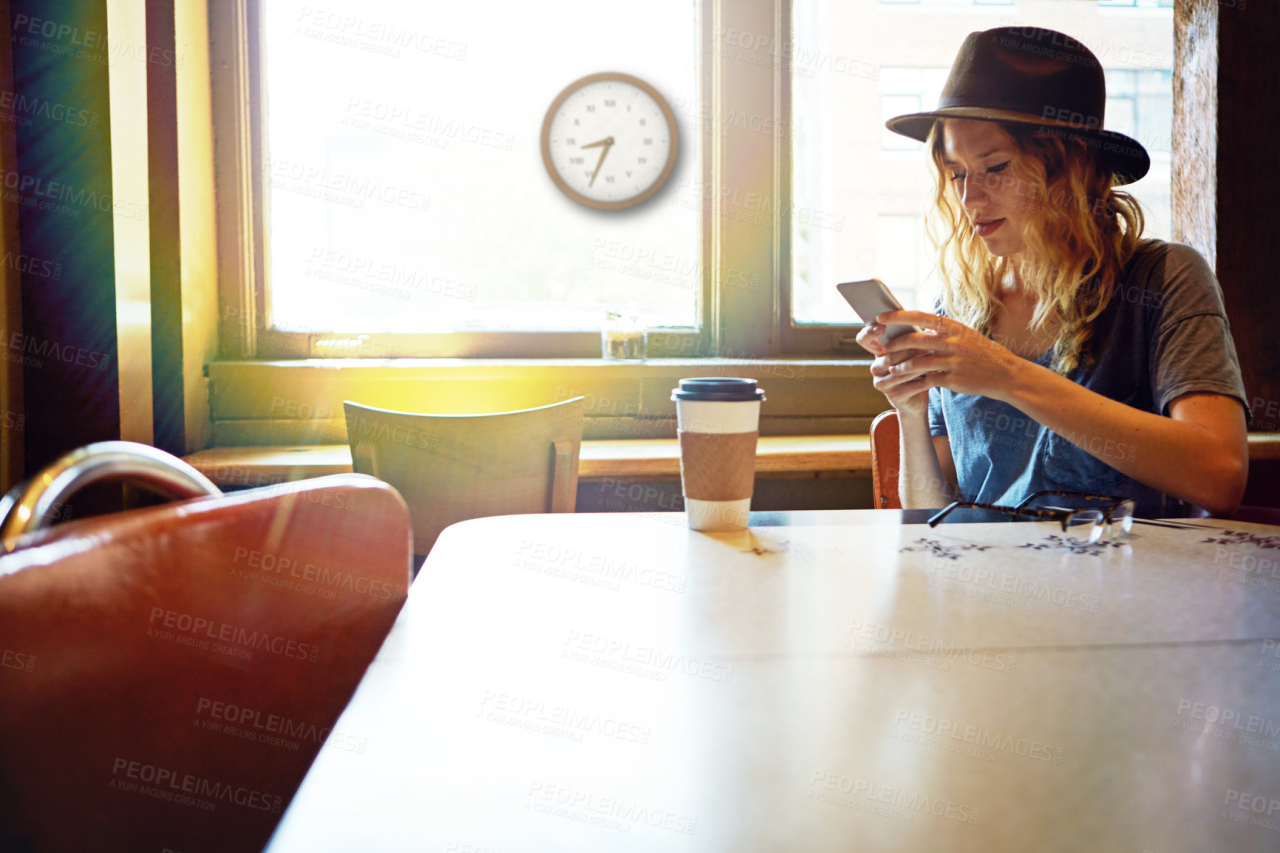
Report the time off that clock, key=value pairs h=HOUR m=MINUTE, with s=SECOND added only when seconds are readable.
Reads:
h=8 m=34
